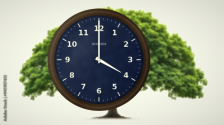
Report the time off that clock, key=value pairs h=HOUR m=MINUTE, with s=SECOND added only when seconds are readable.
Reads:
h=4 m=0
